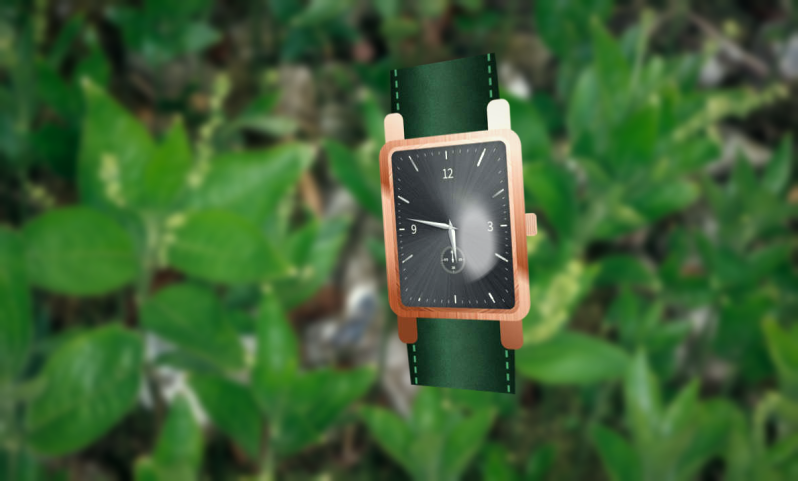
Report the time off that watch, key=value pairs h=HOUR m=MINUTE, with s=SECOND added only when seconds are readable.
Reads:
h=5 m=47
